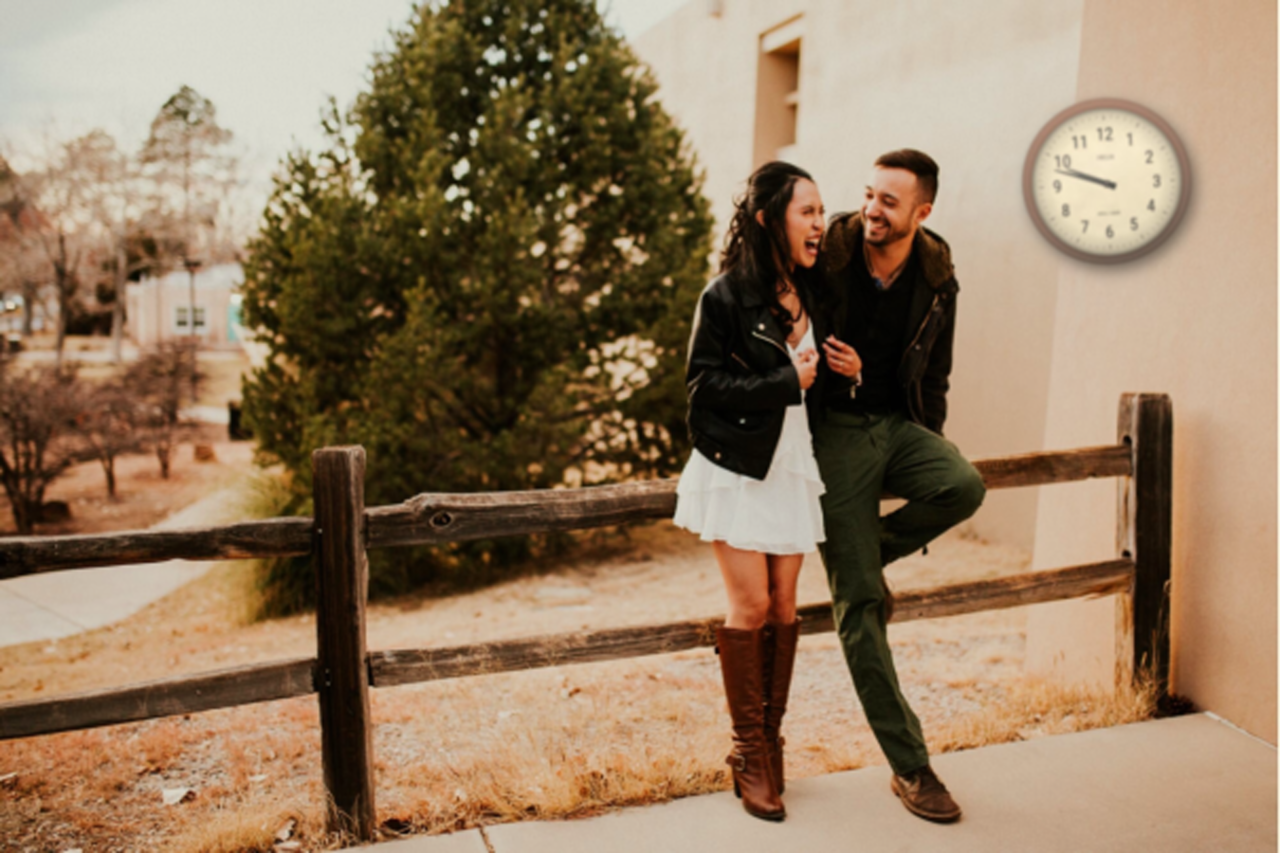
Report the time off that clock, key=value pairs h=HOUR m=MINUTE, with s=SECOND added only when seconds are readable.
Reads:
h=9 m=48
